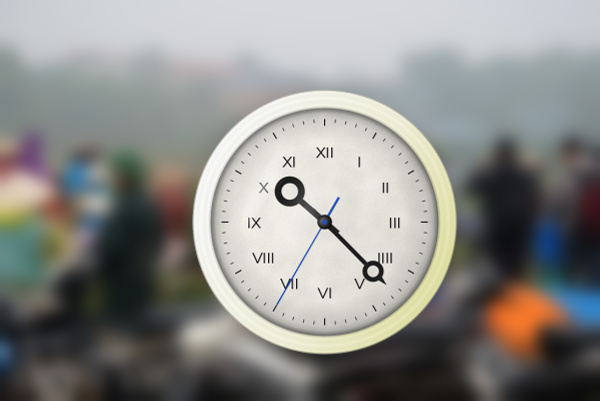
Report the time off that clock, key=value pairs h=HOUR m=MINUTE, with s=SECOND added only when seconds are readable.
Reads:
h=10 m=22 s=35
